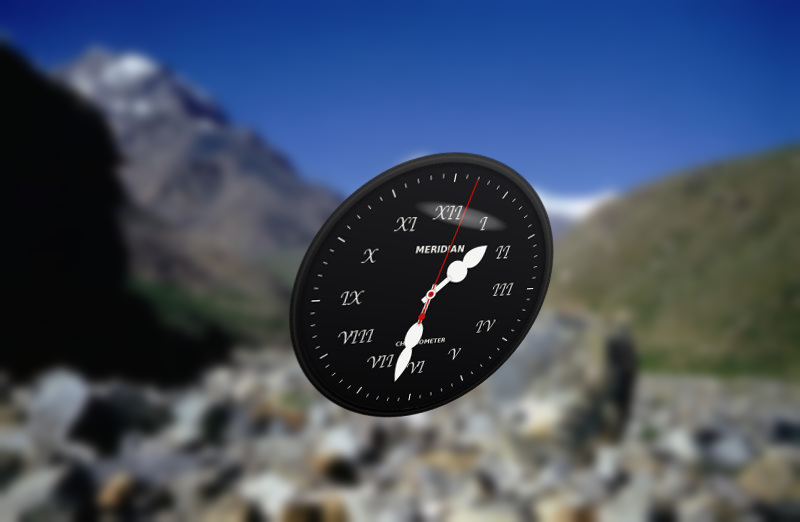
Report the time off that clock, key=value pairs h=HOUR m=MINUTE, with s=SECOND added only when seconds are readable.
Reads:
h=1 m=32 s=2
